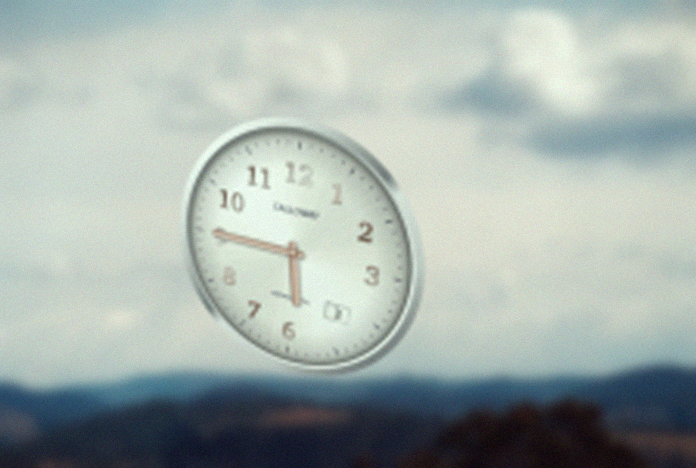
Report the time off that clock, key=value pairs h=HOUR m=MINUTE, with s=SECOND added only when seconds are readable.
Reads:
h=5 m=45
